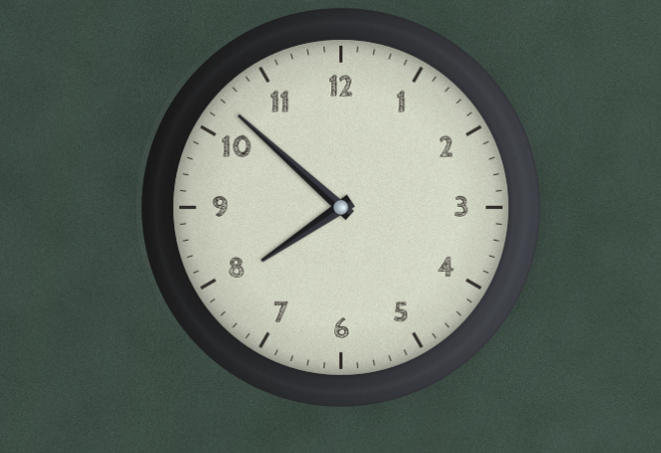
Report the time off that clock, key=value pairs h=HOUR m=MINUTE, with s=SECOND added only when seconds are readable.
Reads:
h=7 m=52
